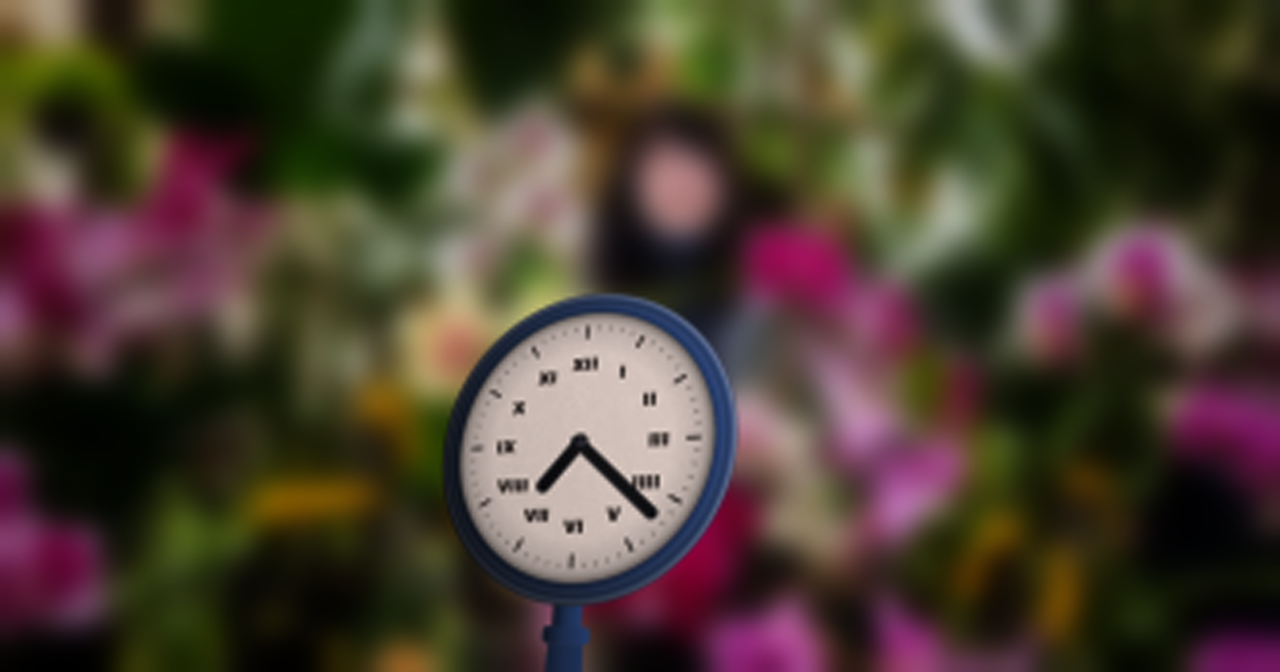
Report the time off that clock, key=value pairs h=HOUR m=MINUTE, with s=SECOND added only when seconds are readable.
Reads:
h=7 m=22
